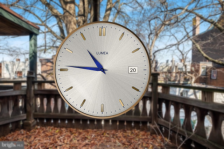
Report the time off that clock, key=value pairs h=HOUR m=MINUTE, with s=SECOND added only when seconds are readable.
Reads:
h=10 m=46
